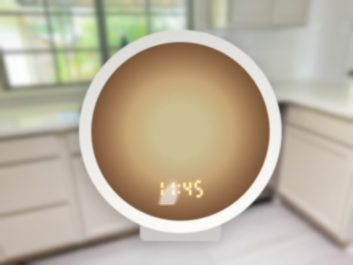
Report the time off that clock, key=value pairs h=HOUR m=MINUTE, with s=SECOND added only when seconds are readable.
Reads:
h=11 m=45
